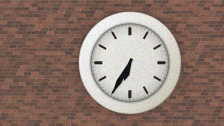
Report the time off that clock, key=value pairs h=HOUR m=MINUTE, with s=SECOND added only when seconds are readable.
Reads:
h=6 m=35
